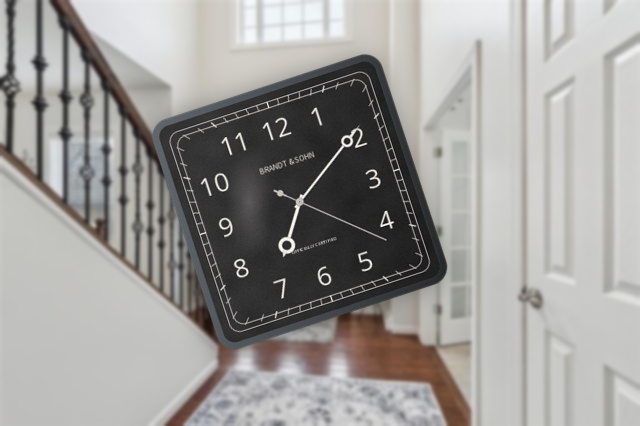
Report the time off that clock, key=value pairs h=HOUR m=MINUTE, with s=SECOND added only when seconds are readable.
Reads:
h=7 m=9 s=22
